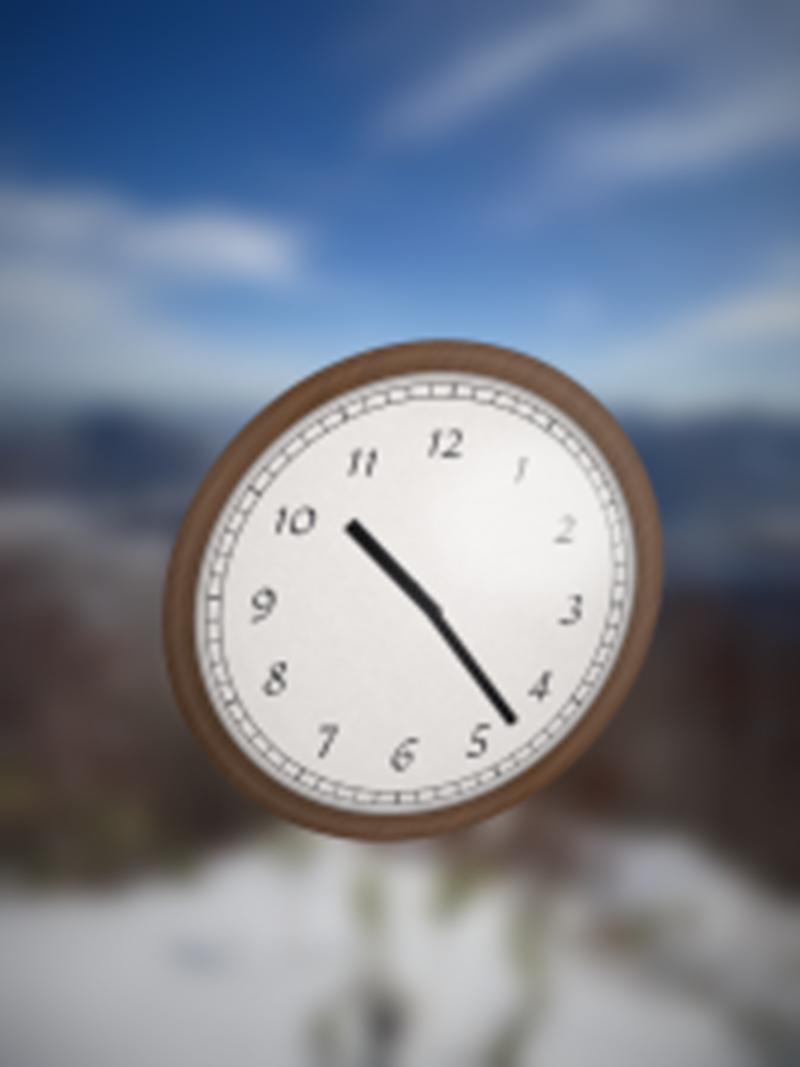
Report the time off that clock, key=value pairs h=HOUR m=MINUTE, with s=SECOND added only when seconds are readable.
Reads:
h=10 m=23
